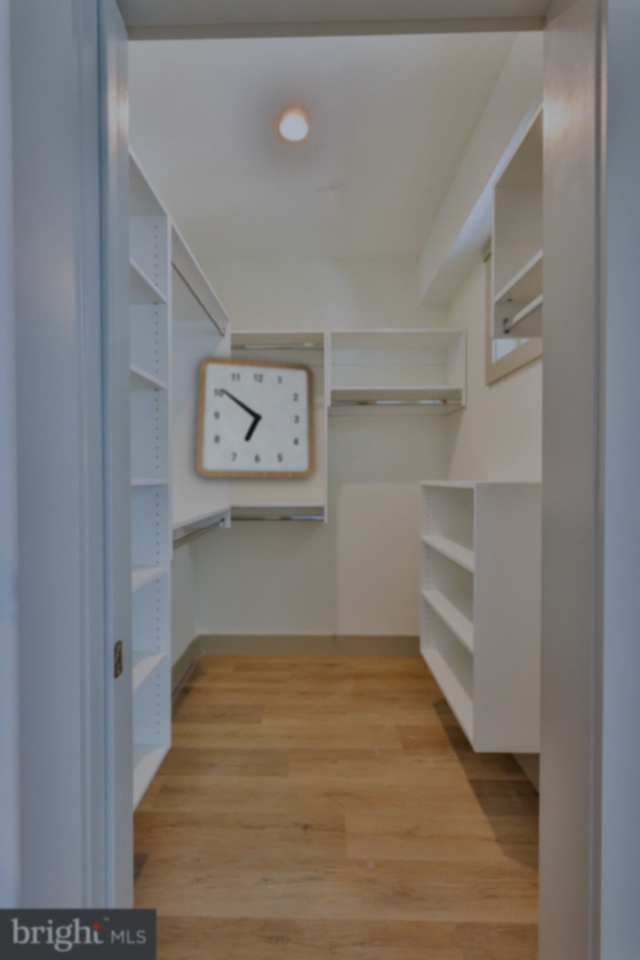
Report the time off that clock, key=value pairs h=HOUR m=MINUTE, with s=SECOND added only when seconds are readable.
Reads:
h=6 m=51
